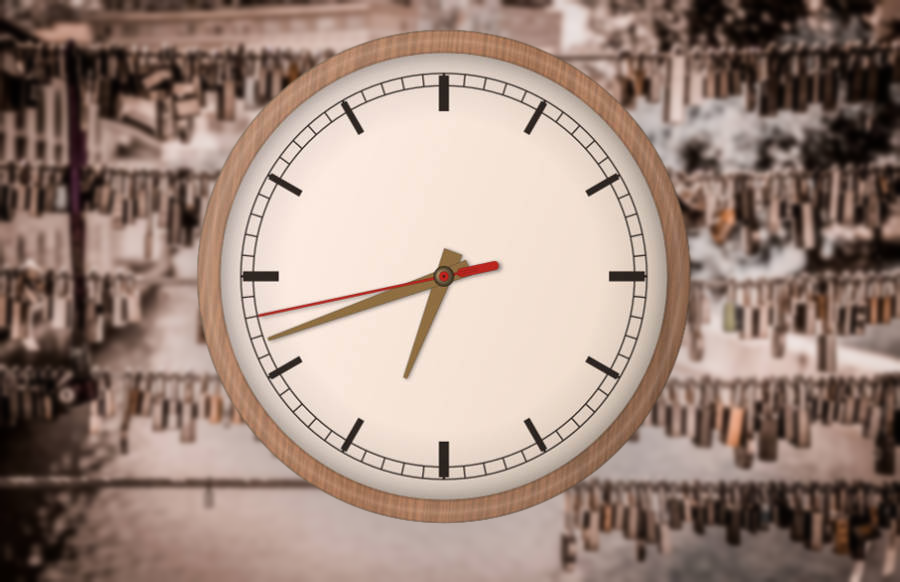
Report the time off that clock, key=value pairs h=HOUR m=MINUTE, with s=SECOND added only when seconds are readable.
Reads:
h=6 m=41 s=43
